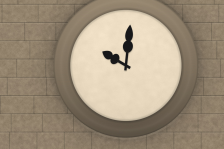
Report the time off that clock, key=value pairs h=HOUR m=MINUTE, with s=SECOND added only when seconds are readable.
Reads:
h=10 m=1
